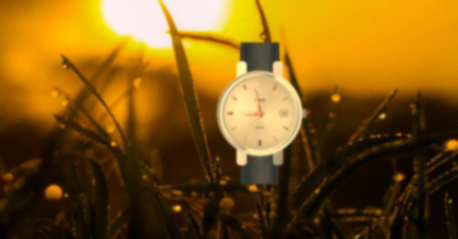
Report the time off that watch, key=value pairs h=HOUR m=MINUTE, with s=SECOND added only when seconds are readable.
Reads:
h=8 m=58
